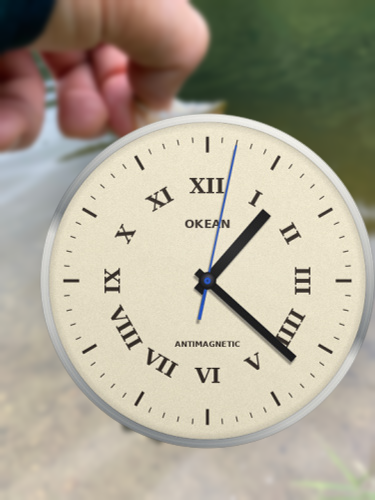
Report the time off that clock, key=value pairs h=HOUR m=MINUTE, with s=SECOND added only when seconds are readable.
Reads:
h=1 m=22 s=2
